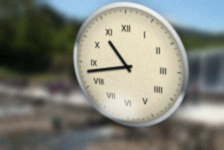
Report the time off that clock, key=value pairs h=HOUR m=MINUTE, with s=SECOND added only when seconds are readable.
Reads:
h=10 m=43
